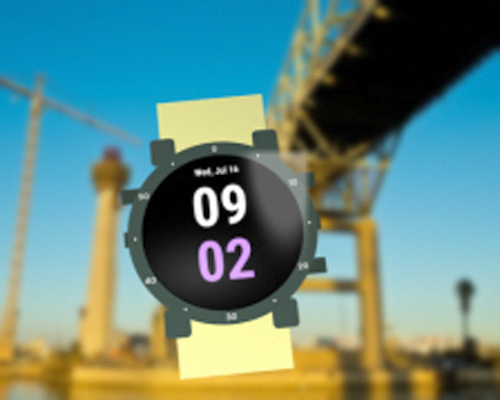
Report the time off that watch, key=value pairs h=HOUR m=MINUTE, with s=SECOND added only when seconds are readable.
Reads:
h=9 m=2
